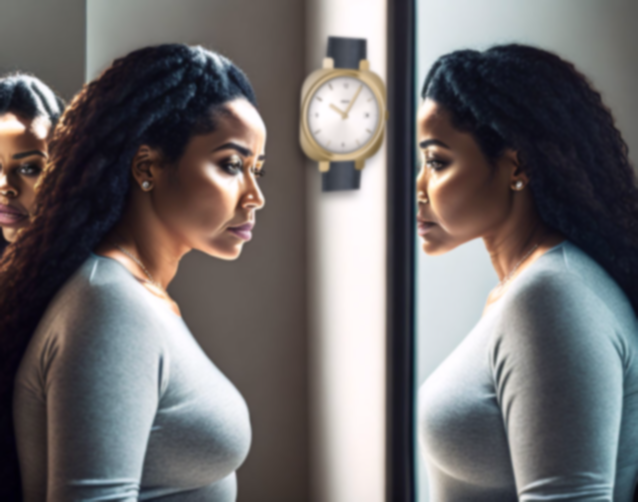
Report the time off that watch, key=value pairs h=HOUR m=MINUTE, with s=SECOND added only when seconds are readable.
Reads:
h=10 m=5
